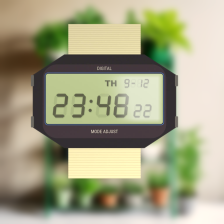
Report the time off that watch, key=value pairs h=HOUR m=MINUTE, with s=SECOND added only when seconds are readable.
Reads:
h=23 m=48 s=22
